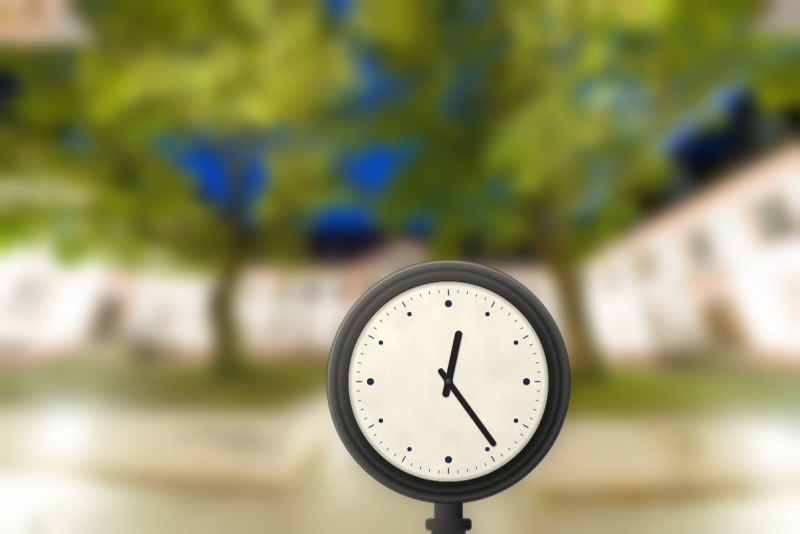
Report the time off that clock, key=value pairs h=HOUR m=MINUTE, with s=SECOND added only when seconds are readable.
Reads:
h=12 m=24
